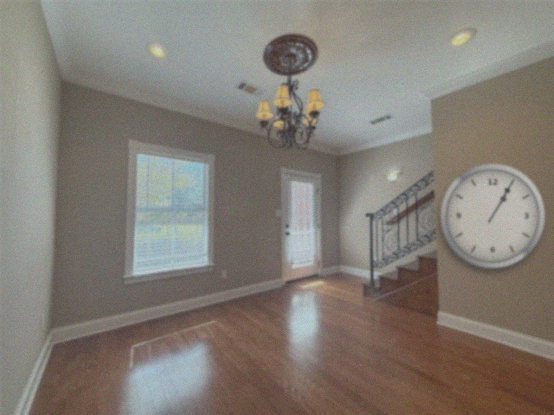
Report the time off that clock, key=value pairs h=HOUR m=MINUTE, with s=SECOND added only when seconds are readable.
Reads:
h=1 m=5
